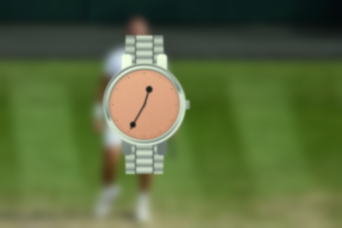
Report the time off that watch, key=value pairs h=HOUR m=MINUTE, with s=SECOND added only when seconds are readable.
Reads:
h=12 m=35
